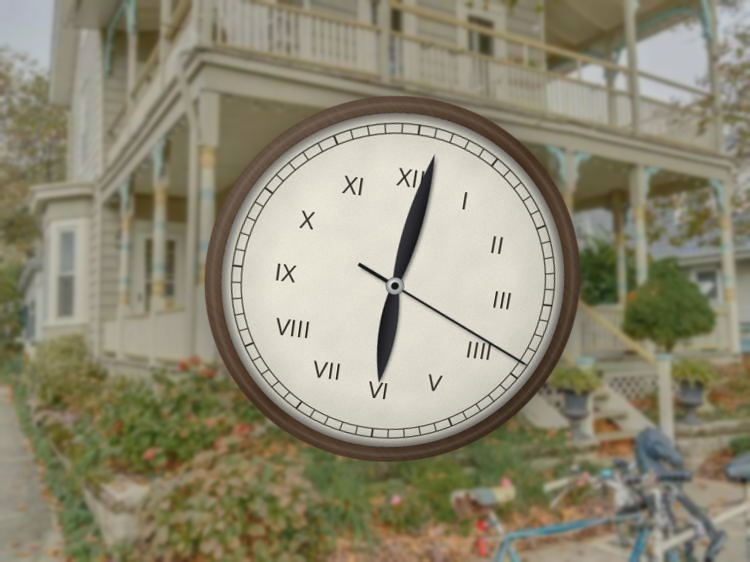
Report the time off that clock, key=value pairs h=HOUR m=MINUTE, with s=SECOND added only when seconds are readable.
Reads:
h=6 m=1 s=19
